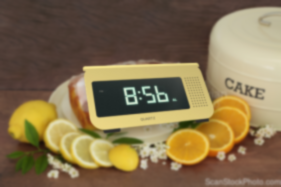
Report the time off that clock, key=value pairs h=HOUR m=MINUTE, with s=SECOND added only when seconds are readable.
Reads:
h=8 m=56
